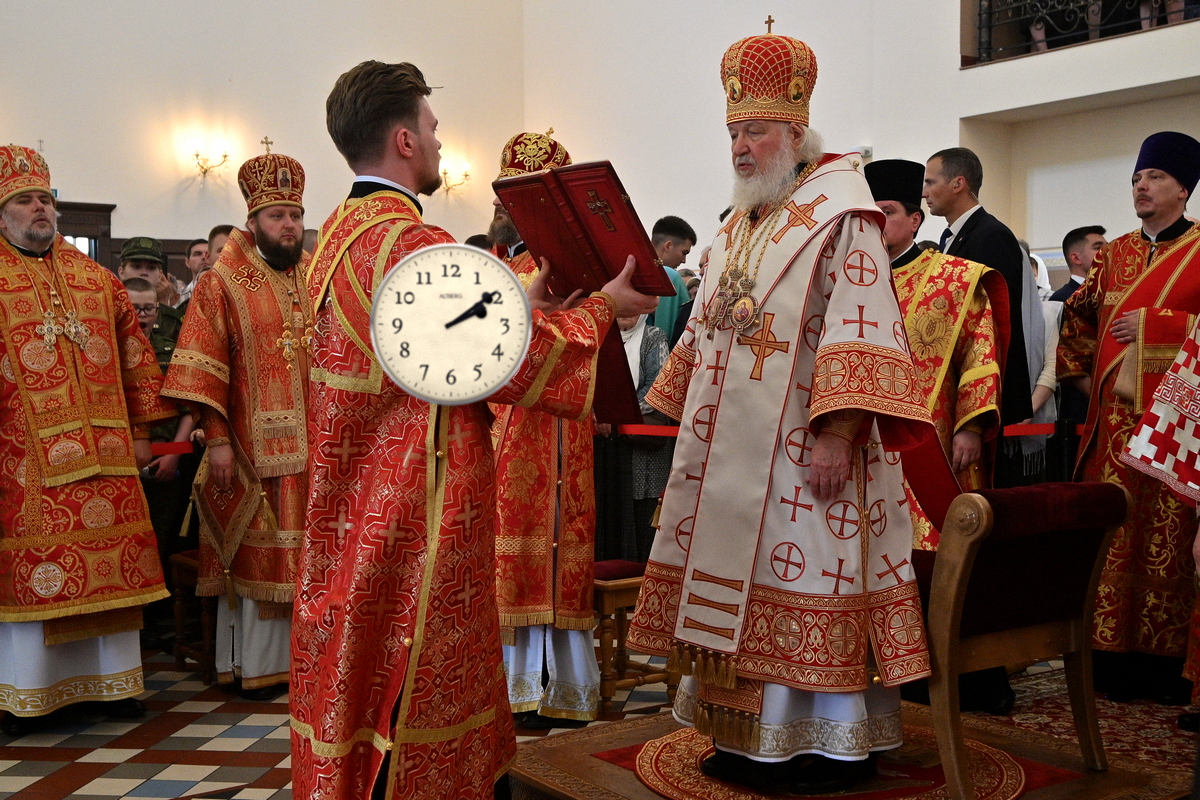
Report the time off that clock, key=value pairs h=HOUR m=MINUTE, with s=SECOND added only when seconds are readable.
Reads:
h=2 m=9
